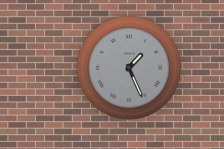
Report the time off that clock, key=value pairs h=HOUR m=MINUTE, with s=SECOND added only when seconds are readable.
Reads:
h=1 m=26
